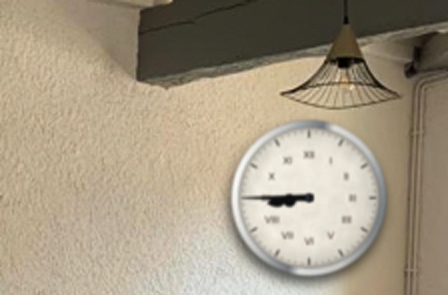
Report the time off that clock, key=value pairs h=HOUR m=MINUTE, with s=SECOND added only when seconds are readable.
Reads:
h=8 m=45
